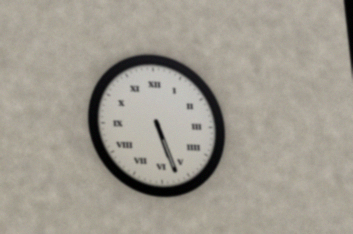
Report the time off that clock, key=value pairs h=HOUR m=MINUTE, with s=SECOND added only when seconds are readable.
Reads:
h=5 m=27
